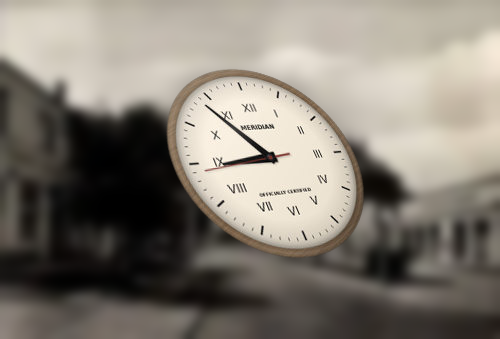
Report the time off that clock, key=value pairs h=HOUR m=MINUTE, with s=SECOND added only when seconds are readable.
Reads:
h=8 m=53 s=44
